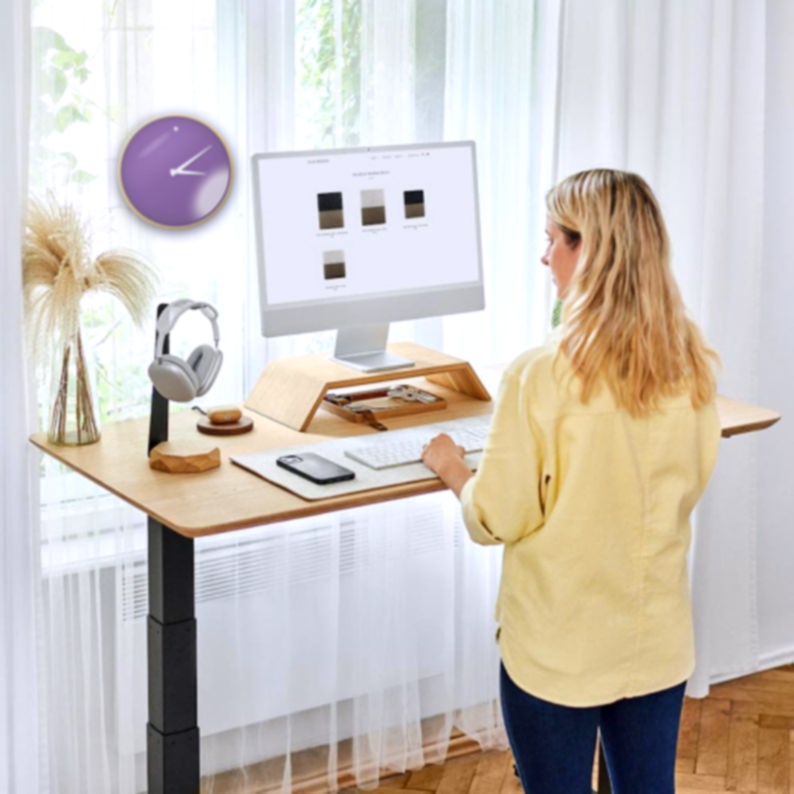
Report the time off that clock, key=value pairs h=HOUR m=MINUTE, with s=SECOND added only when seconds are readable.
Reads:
h=3 m=9
